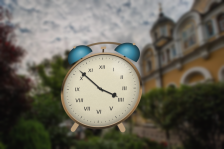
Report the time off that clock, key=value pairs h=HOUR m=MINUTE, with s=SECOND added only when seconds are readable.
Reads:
h=3 m=52
